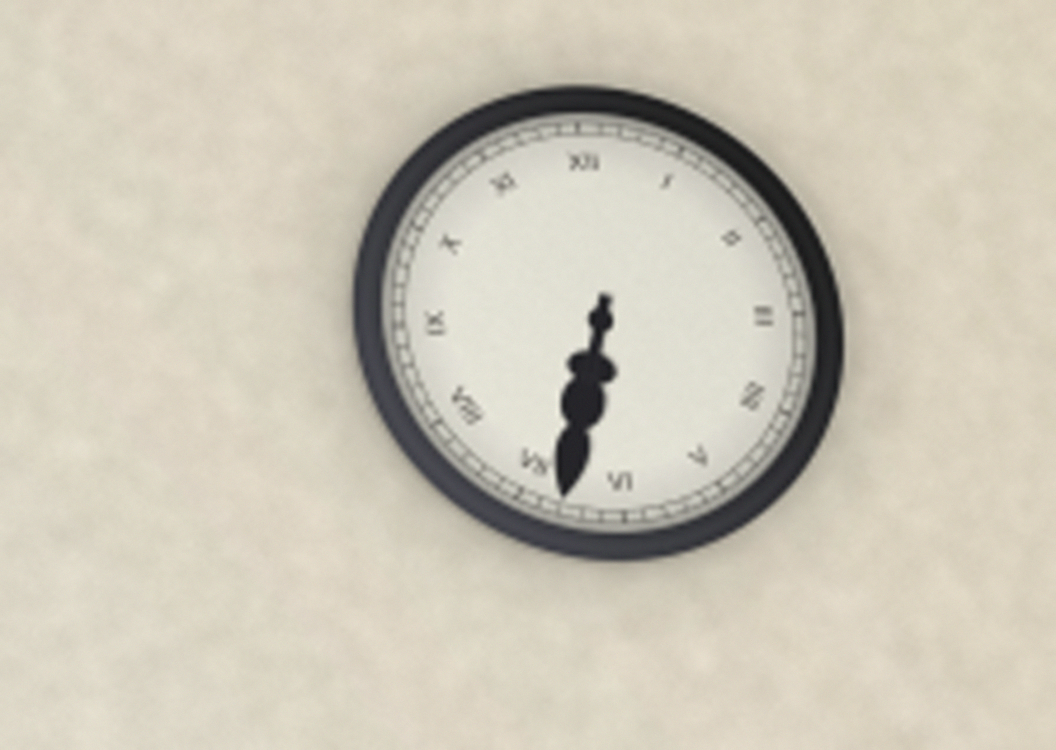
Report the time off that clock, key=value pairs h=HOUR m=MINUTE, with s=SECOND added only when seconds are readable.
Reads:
h=6 m=33
